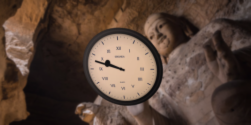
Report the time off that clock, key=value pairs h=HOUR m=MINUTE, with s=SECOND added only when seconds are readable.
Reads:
h=9 m=48
